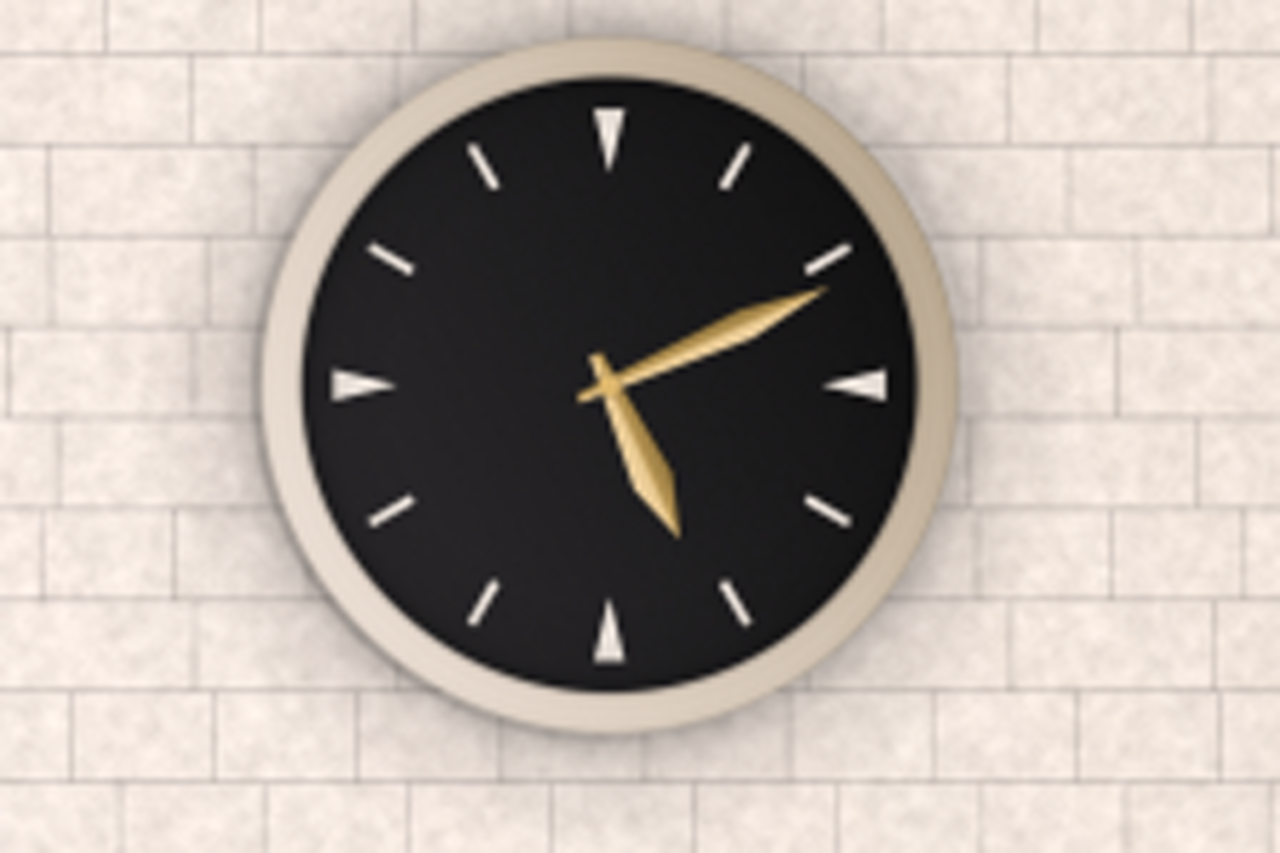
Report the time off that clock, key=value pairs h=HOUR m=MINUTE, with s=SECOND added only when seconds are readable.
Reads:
h=5 m=11
